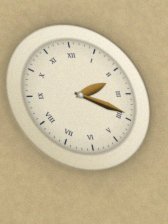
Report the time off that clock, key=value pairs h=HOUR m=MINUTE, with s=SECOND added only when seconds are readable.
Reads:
h=2 m=19
